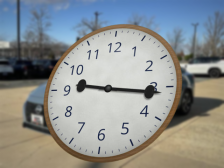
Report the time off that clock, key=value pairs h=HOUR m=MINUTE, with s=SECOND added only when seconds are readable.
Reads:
h=9 m=16
